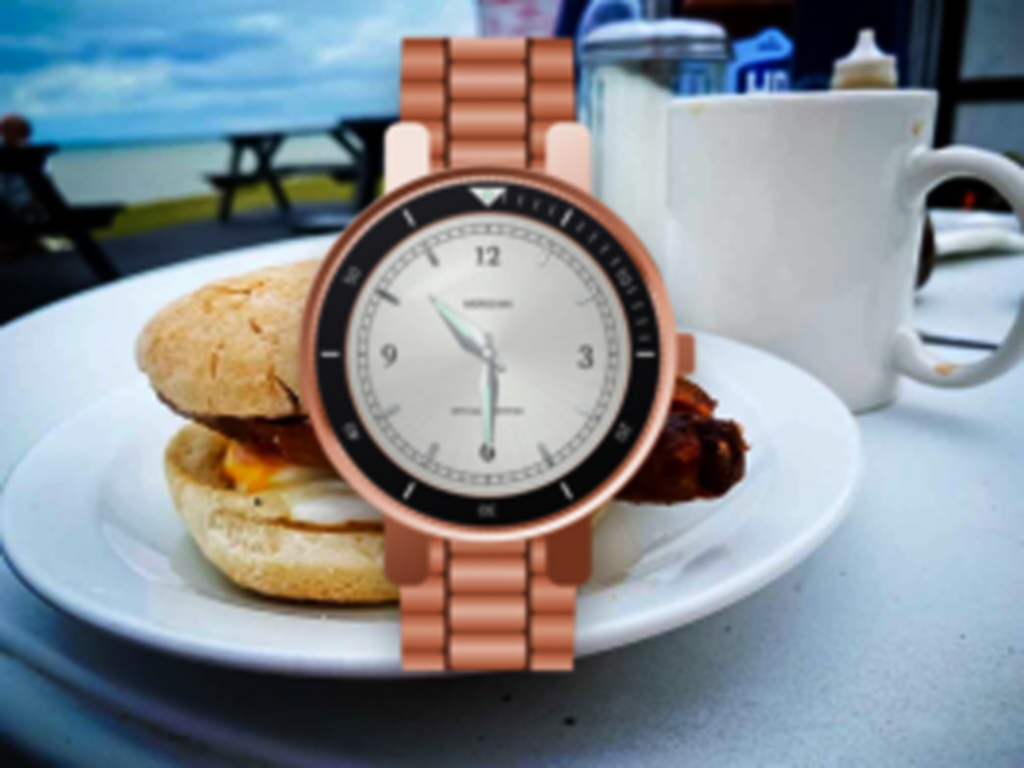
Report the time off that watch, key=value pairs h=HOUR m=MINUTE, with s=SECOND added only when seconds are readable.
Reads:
h=10 m=30
